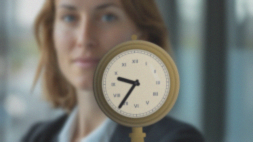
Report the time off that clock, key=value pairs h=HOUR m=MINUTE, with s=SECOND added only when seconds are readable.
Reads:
h=9 m=36
